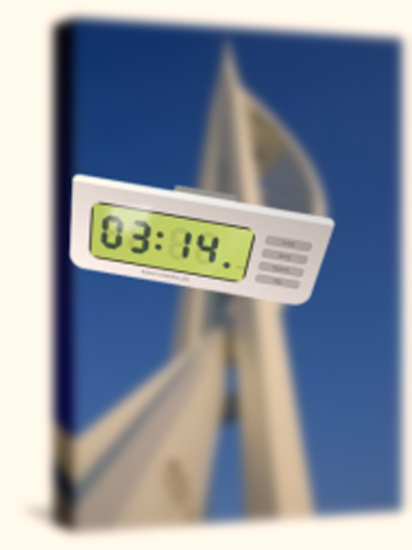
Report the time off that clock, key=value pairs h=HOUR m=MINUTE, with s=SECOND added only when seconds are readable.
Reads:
h=3 m=14
